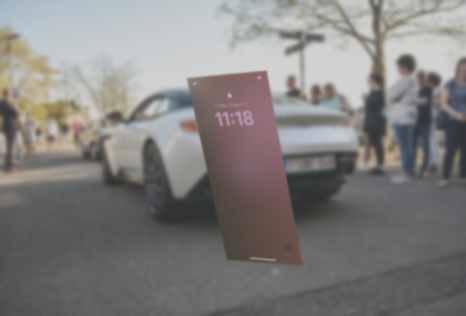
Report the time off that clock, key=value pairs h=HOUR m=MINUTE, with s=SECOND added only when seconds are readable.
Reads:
h=11 m=18
